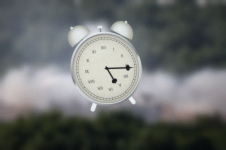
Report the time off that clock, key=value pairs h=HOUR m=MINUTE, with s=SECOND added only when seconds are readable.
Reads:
h=5 m=16
